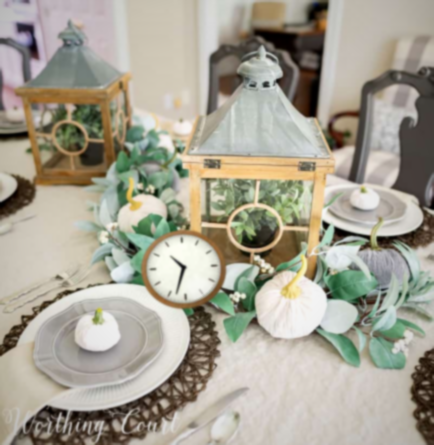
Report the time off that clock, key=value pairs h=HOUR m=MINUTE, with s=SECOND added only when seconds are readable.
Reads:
h=10 m=33
